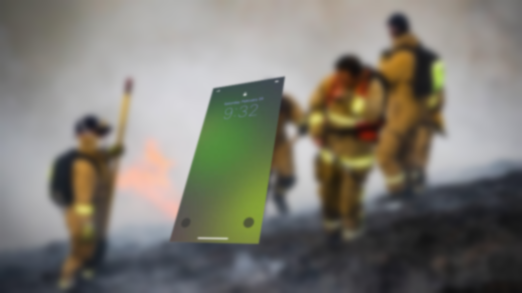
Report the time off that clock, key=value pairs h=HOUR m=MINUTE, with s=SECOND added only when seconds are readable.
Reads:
h=9 m=32
